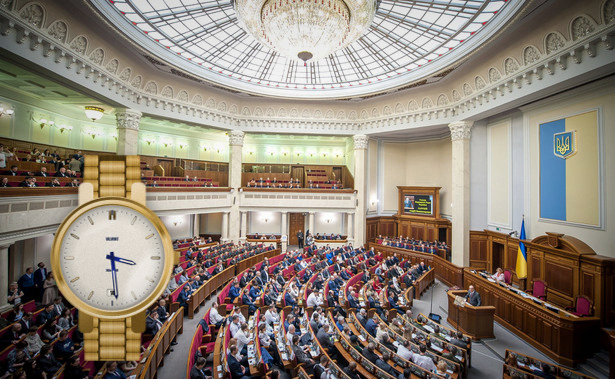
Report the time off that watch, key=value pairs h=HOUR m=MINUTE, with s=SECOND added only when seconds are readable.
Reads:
h=3 m=29
